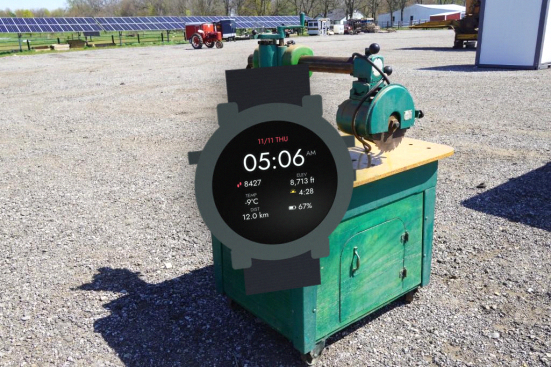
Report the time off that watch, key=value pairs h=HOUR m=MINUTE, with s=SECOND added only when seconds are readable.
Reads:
h=5 m=6
